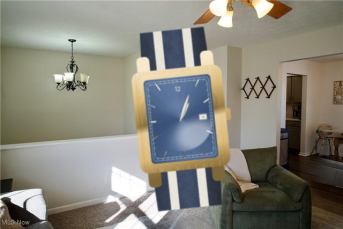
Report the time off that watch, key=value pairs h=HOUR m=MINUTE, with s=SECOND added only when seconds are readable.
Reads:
h=1 m=4
